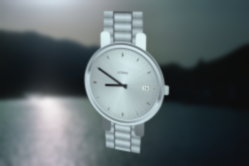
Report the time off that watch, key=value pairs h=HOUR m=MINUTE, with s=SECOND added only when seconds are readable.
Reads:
h=8 m=50
